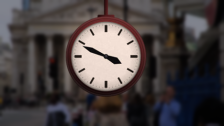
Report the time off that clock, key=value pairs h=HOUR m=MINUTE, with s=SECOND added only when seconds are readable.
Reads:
h=3 m=49
